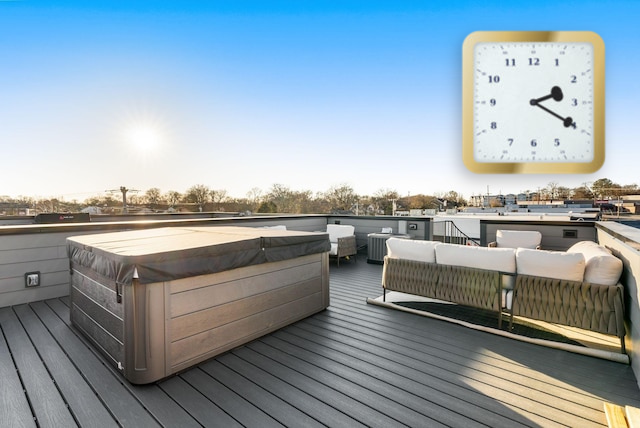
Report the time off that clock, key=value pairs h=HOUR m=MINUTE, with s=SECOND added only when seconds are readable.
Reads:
h=2 m=20
